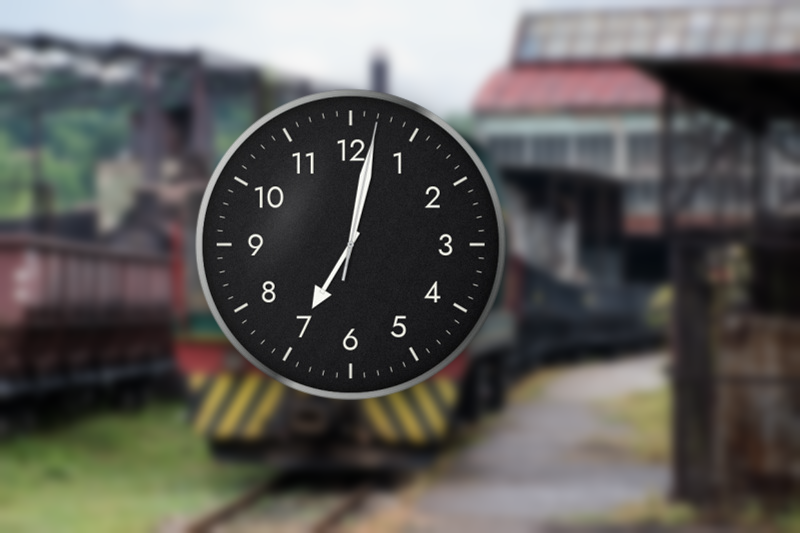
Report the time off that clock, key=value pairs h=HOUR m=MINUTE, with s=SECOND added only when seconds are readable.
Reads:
h=7 m=2 s=2
